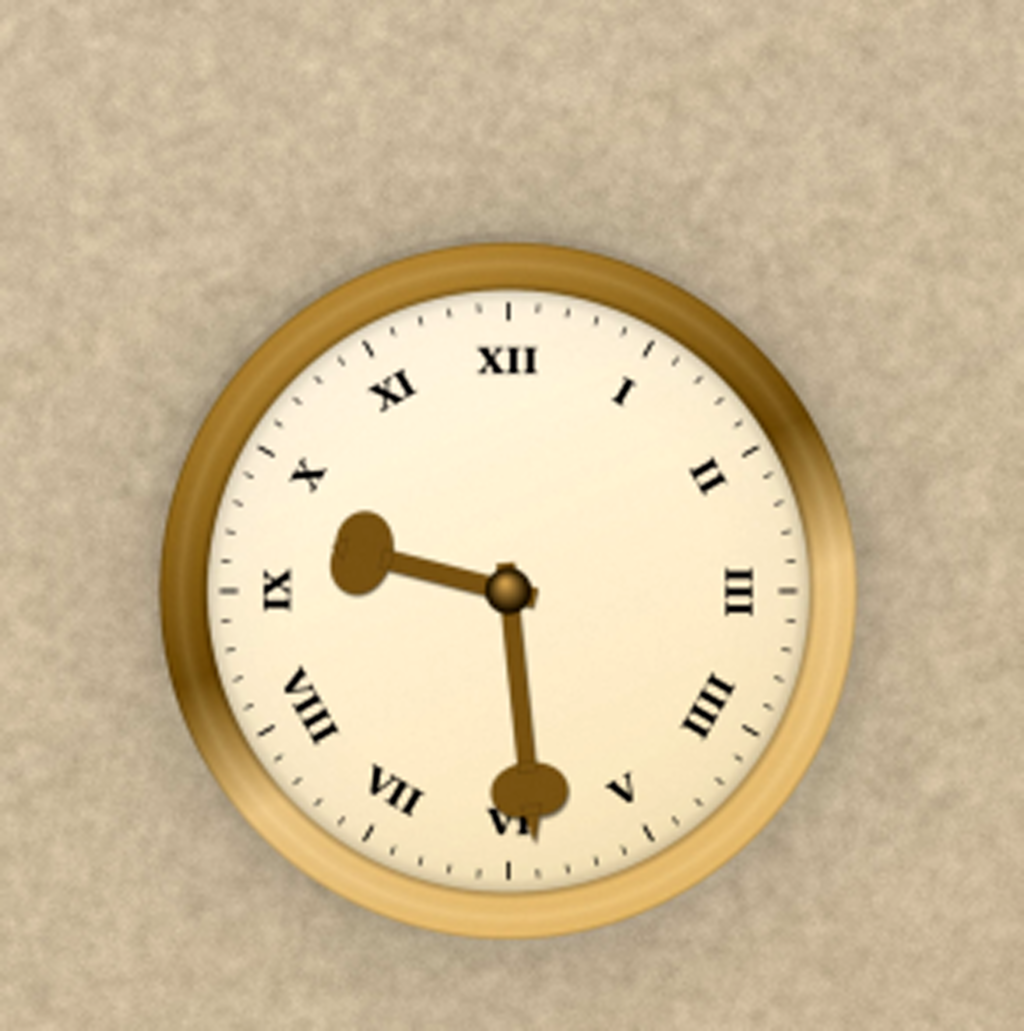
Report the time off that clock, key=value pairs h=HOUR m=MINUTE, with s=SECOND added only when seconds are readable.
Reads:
h=9 m=29
